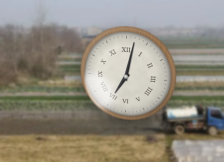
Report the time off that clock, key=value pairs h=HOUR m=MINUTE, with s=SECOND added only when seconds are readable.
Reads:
h=7 m=2
